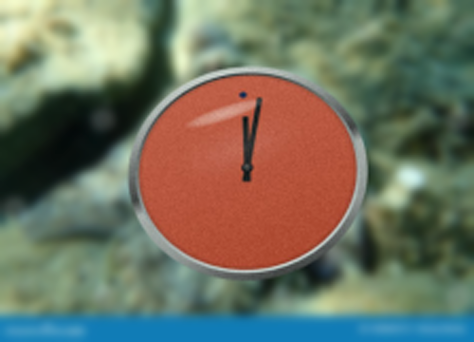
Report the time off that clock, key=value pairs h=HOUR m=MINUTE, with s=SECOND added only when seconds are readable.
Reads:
h=12 m=2
